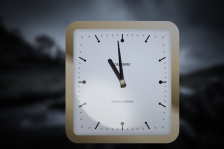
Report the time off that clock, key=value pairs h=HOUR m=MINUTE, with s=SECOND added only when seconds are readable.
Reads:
h=10 m=59
